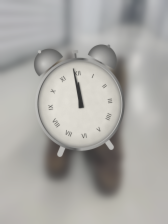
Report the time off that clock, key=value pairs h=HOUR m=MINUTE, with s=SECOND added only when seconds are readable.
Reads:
h=11 m=59
